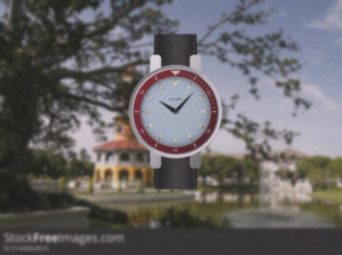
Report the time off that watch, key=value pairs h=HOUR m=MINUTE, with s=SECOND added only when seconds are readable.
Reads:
h=10 m=7
